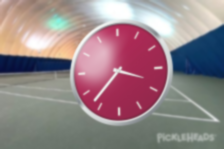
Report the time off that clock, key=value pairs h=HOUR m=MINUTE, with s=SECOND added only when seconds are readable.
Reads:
h=3 m=37
